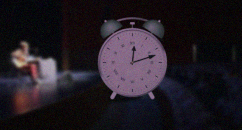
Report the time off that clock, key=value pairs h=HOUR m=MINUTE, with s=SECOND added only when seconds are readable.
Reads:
h=12 m=12
